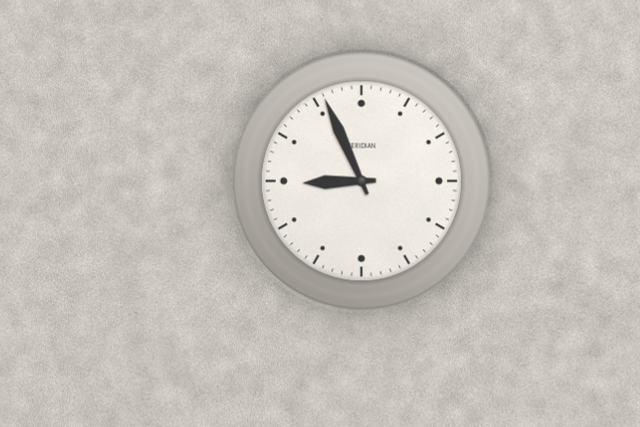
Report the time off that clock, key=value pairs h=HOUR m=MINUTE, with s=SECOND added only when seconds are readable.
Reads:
h=8 m=56
